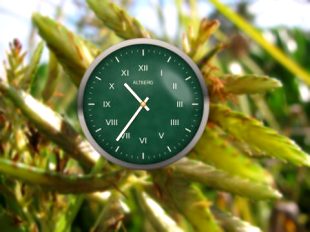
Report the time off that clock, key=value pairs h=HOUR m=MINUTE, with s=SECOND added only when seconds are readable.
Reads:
h=10 m=36
